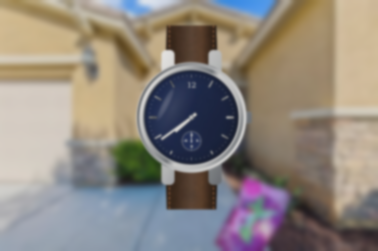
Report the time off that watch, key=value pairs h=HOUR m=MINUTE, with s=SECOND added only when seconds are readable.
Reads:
h=7 m=39
